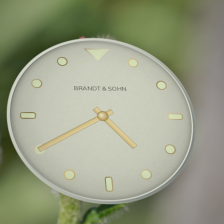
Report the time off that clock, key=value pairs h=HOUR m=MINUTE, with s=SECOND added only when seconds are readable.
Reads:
h=4 m=40
